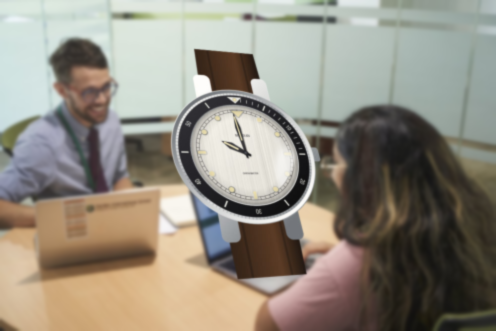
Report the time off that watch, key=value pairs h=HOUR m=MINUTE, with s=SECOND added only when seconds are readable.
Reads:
h=9 m=59
